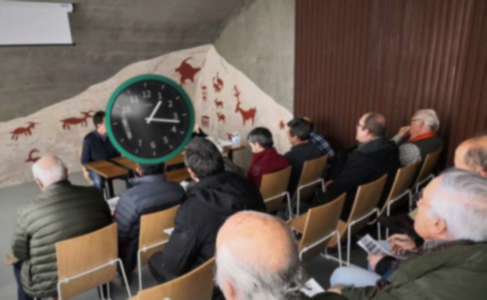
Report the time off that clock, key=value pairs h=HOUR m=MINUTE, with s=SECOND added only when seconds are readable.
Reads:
h=1 m=17
